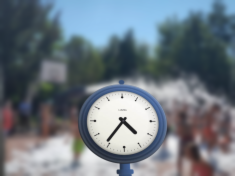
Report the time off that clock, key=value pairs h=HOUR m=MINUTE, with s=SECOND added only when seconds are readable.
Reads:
h=4 m=36
